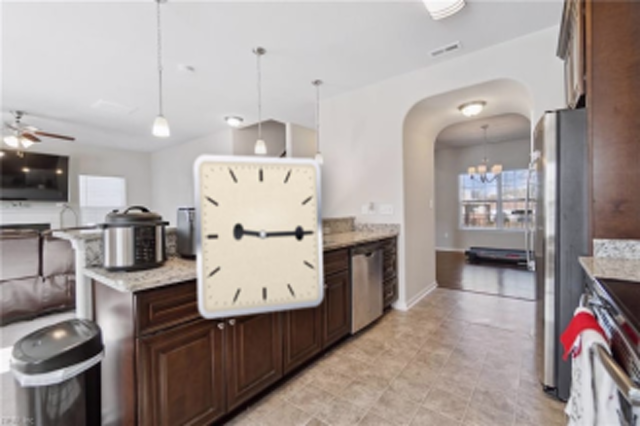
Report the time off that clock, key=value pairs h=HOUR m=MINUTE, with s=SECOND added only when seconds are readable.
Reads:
h=9 m=15
